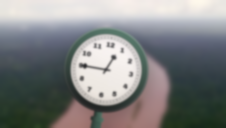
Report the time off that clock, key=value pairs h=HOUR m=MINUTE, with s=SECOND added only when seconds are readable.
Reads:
h=12 m=45
